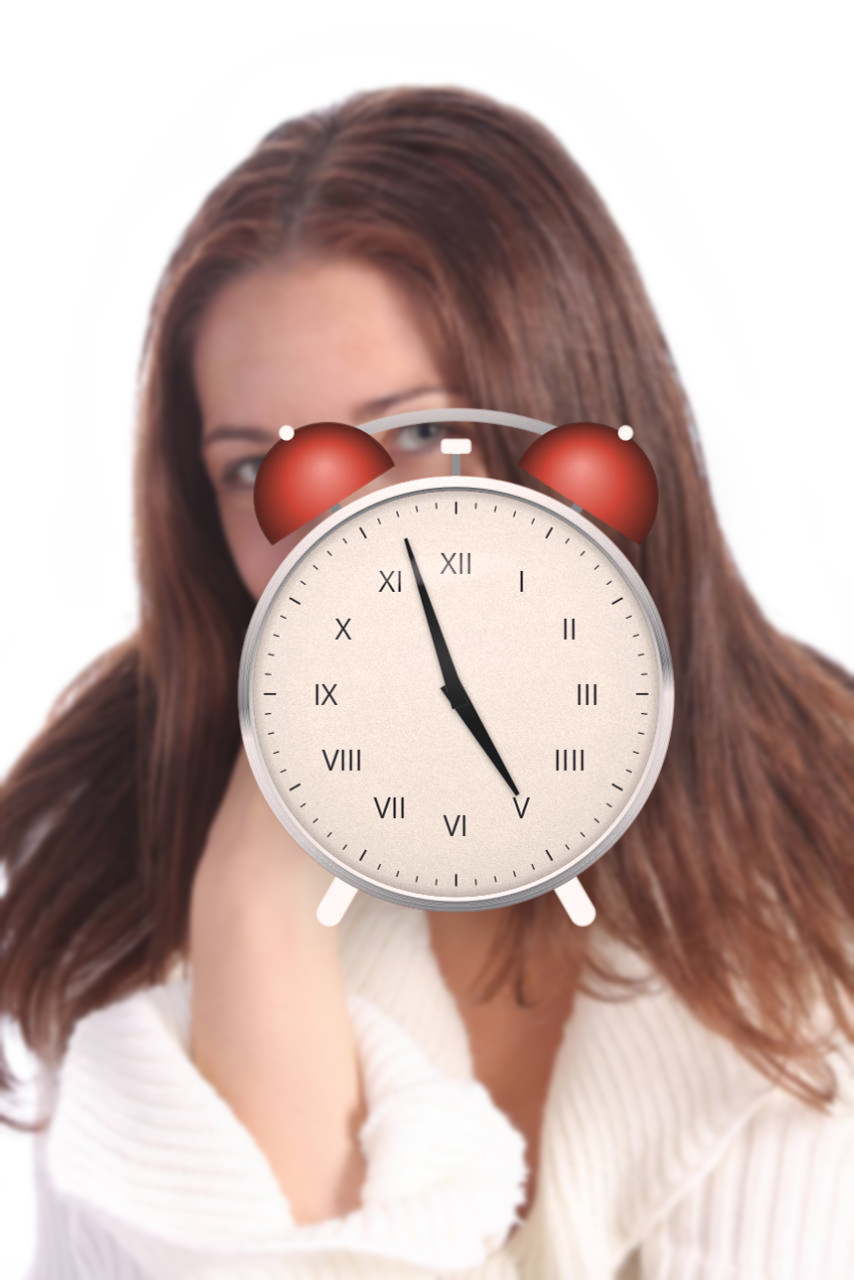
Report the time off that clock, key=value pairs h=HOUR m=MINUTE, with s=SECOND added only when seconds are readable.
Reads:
h=4 m=57
